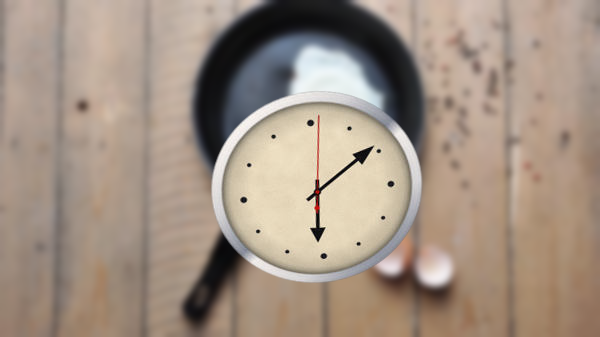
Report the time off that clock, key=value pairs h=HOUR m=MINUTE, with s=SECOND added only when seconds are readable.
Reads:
h=6 m=9 s=1
